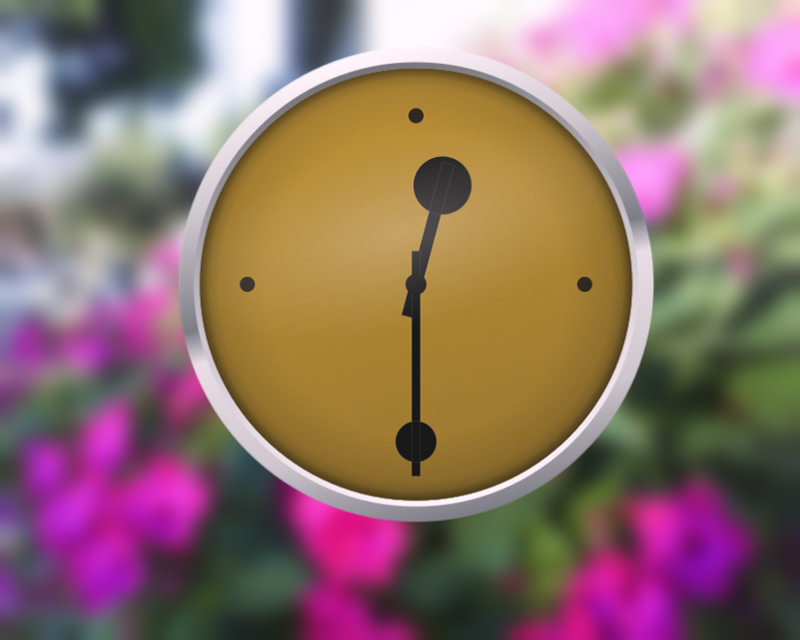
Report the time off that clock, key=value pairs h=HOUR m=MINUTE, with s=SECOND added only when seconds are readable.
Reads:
h=12 m=30
